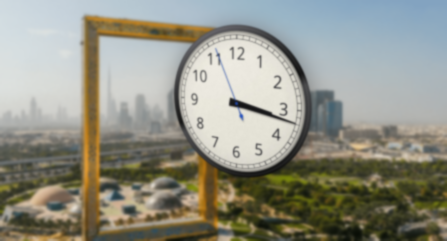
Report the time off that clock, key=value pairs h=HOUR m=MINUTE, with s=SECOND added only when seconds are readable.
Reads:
h=3 m=16 s=56
